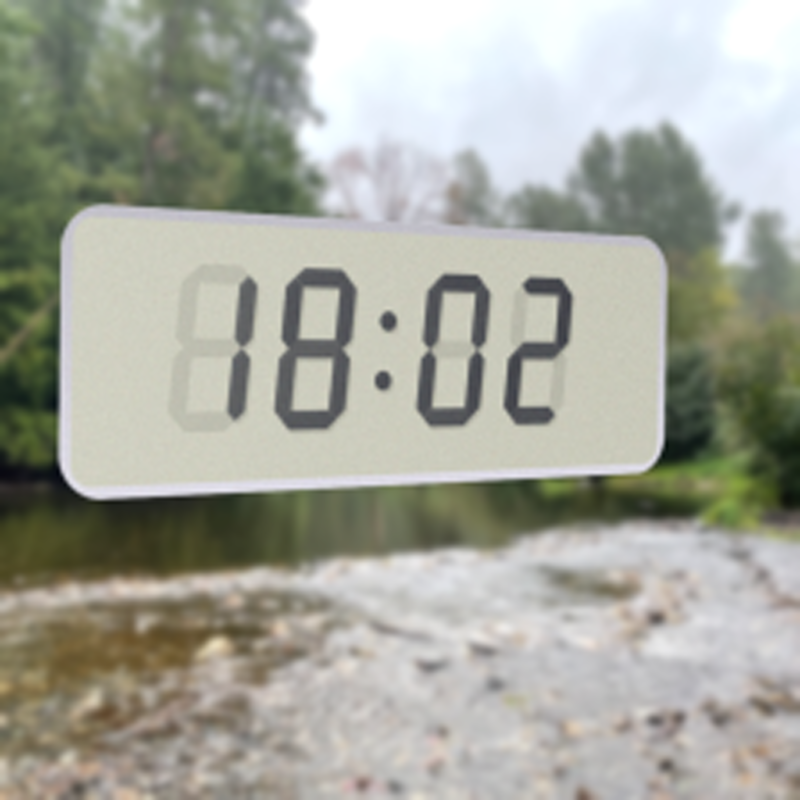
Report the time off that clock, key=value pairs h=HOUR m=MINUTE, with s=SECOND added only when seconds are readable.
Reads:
h=18 m=2
